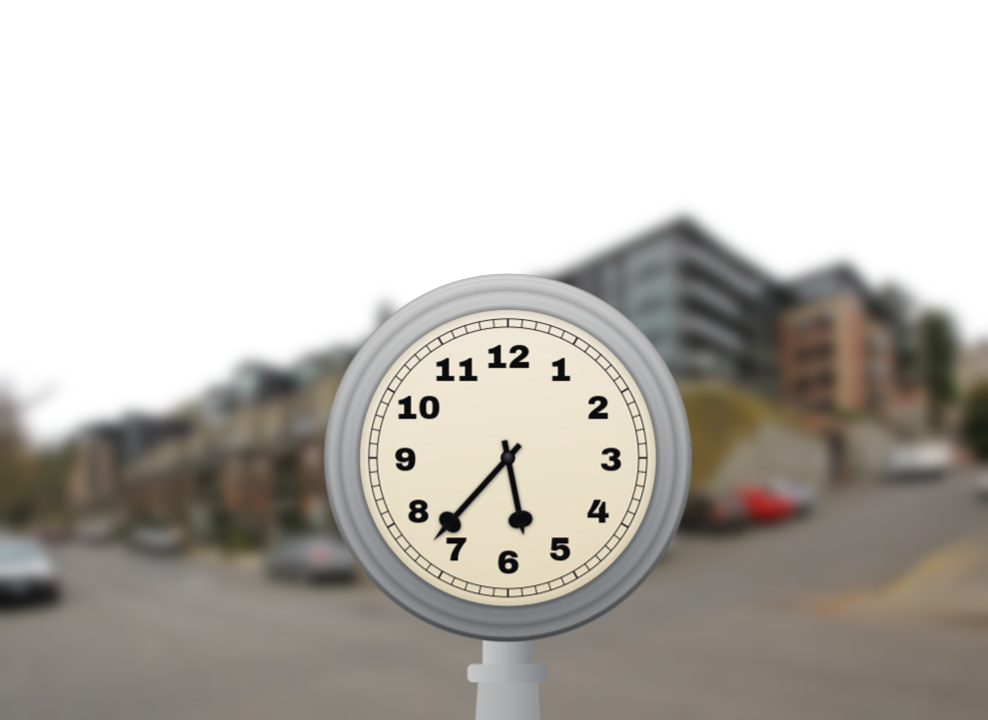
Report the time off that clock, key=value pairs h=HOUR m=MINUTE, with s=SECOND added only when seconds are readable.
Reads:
h=5 m=37
